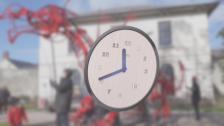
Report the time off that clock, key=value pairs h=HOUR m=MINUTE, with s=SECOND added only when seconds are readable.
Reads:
h=11 m=41
